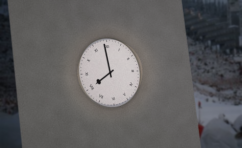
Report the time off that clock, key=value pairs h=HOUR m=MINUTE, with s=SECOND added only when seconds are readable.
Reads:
h=7 m=59
